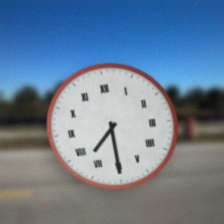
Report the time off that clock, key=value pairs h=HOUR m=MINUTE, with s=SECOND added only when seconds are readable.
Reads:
h=7 m=30
